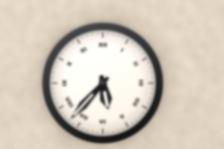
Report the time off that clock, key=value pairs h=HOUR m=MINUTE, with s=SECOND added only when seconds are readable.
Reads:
h=5 m=37
